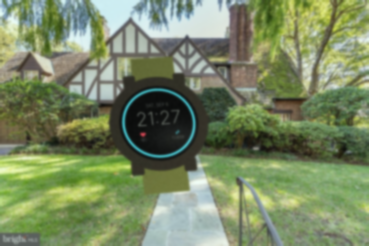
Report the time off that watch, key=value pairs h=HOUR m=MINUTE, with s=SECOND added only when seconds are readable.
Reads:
h=21 m=27
